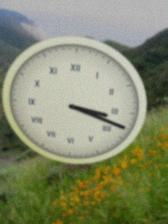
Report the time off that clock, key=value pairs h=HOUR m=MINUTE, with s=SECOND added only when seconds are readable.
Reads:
h=3 m=18
